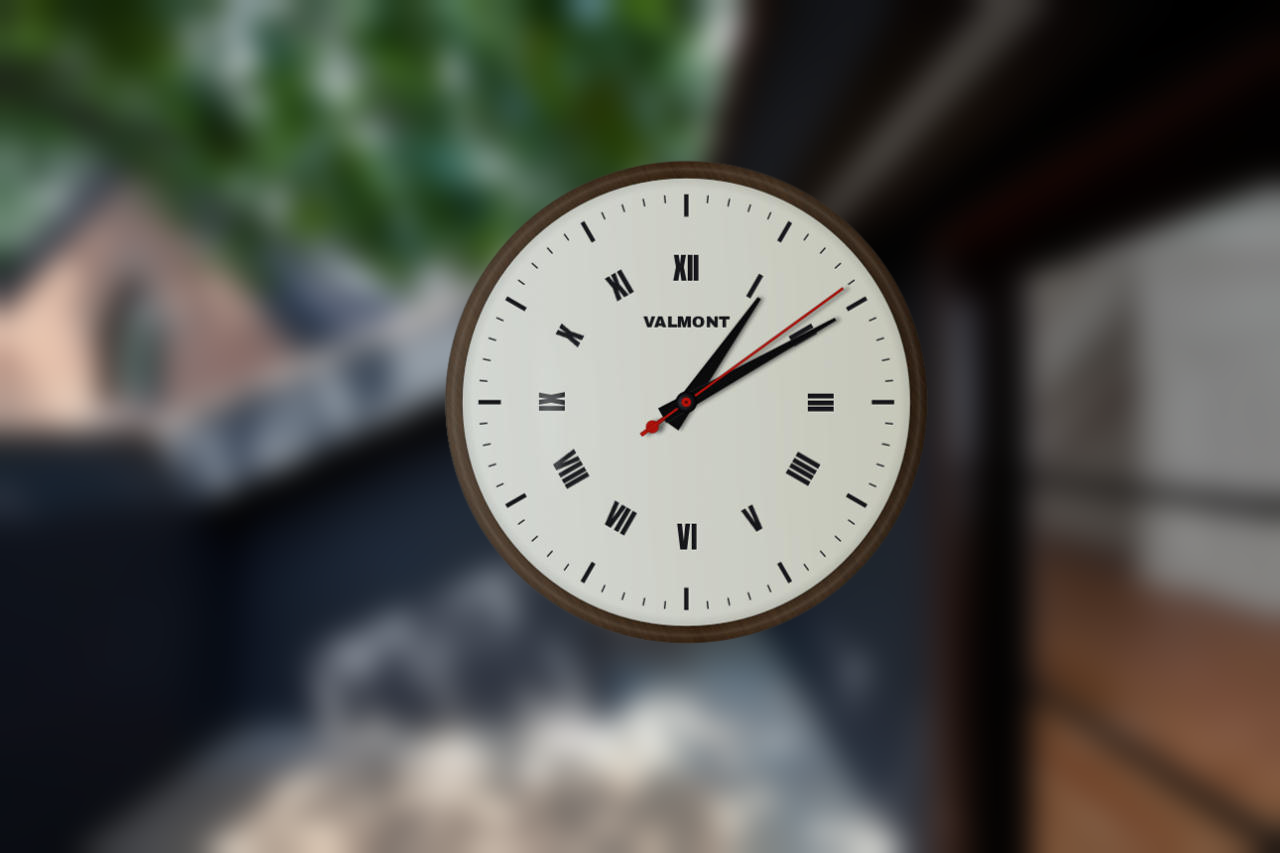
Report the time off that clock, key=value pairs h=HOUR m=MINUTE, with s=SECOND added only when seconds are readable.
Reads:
h=1 m=10 s=9
